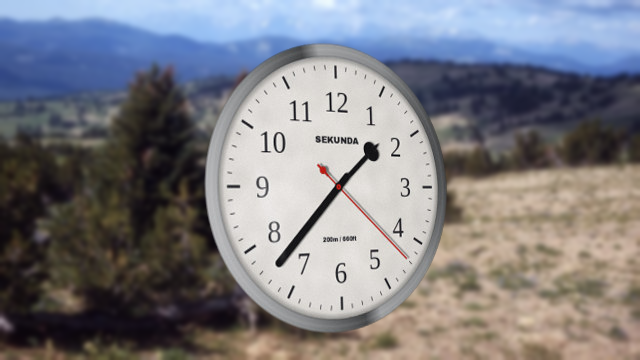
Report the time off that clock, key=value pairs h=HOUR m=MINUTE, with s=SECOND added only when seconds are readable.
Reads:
h=1 m=37 s=22
